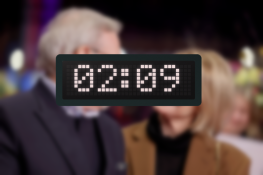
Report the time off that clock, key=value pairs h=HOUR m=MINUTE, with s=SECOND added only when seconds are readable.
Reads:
h=2 m=9
